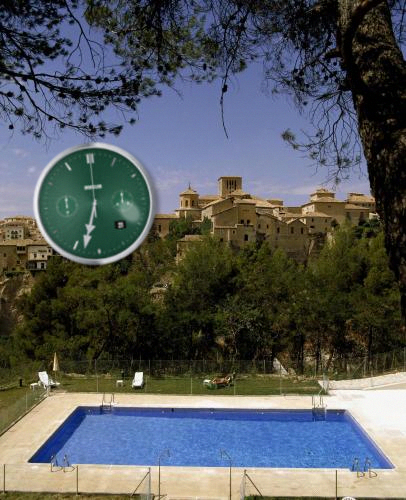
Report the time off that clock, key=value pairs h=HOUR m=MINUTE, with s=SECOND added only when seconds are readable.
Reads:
h=6 m=33
